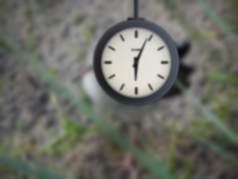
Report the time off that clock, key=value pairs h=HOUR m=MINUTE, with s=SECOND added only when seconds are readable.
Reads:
h=6 m=4
